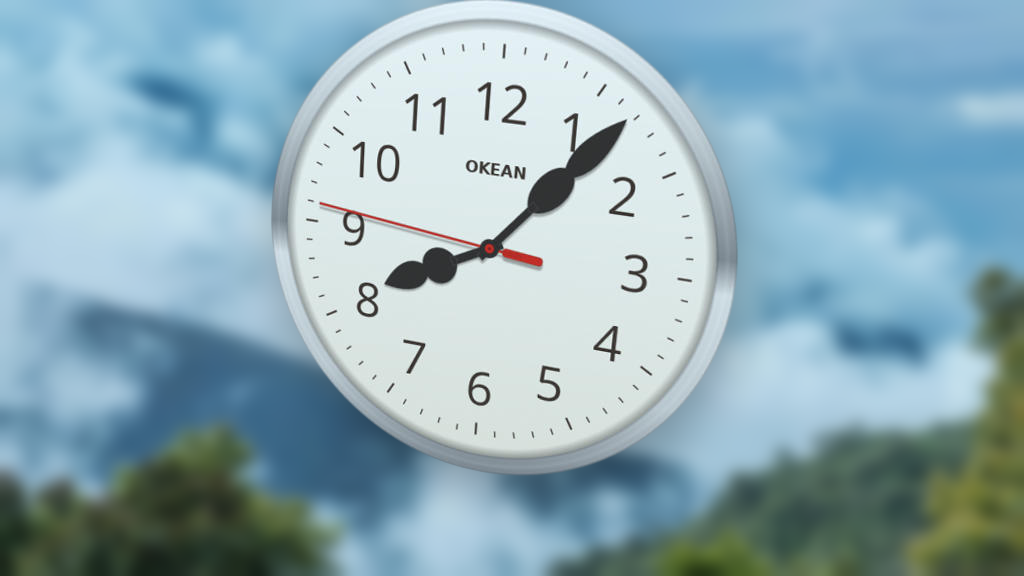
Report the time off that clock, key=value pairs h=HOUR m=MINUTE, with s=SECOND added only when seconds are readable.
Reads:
h=8 m=6 s=46
